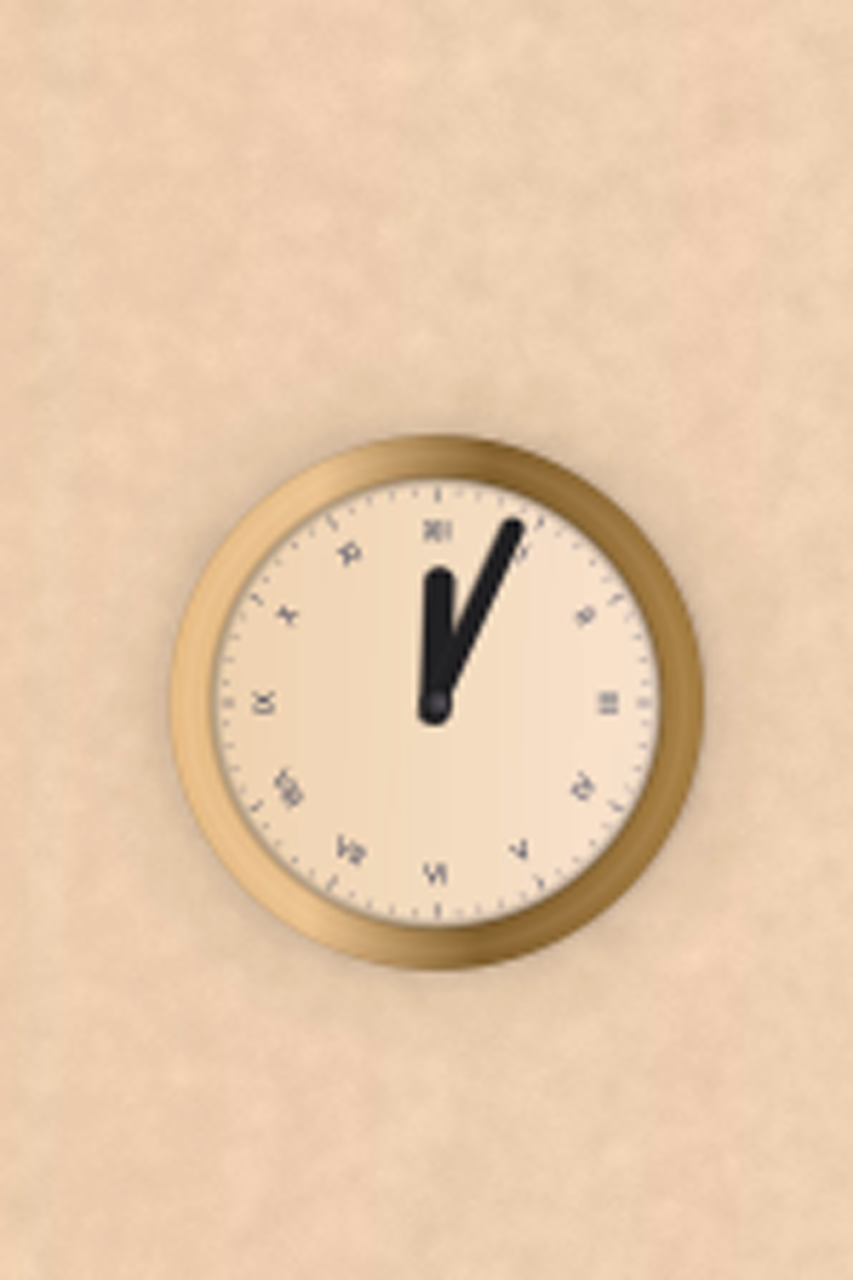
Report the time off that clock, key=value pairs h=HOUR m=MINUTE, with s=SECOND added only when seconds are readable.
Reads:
h=12 m=4
